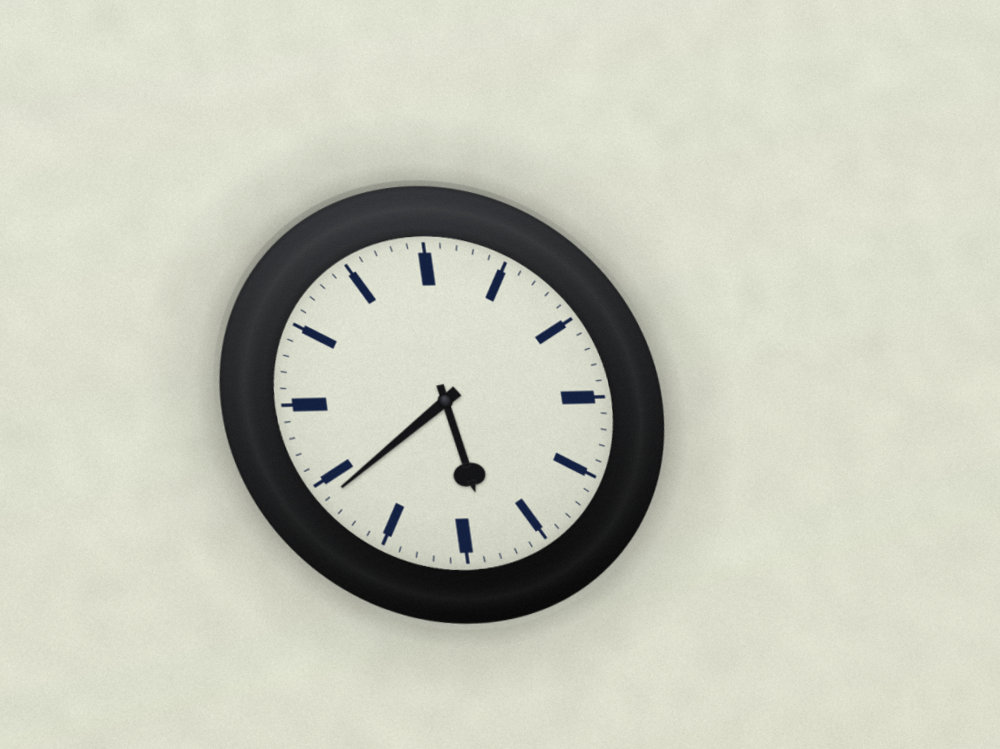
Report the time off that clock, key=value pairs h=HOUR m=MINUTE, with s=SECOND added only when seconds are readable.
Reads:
h=5 m=39
